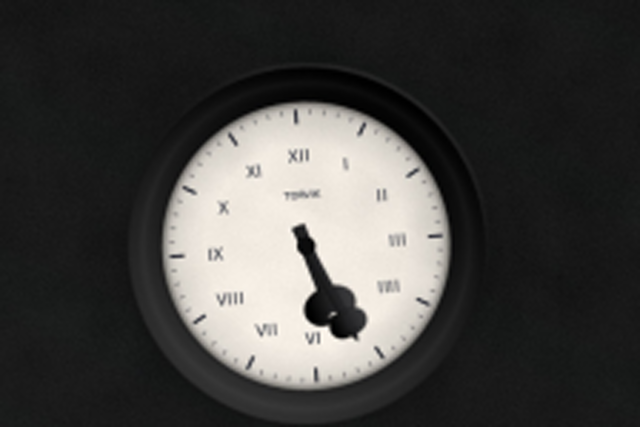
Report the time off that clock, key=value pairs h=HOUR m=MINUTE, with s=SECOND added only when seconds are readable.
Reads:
h=5 m=26
